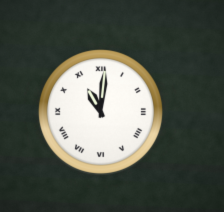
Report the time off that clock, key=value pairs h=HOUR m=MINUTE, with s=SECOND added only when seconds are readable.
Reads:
h=11 m=1
